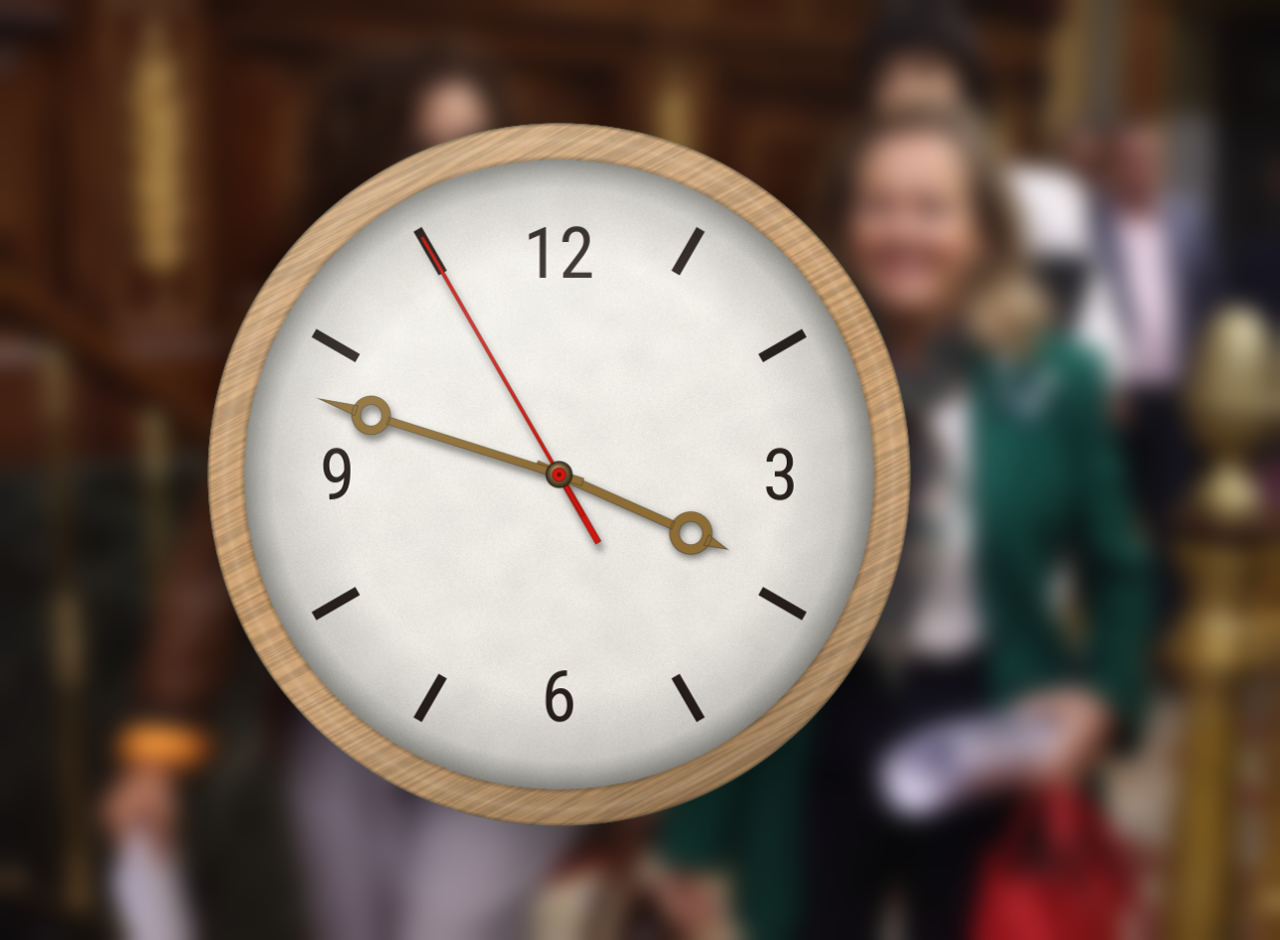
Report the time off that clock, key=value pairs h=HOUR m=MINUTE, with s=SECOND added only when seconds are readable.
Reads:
h=3 m=47 s=55
